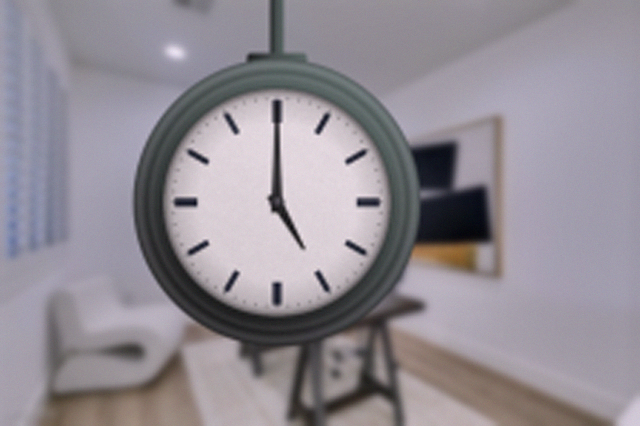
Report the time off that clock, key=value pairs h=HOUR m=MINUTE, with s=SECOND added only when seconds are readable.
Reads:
h=5 m=0
